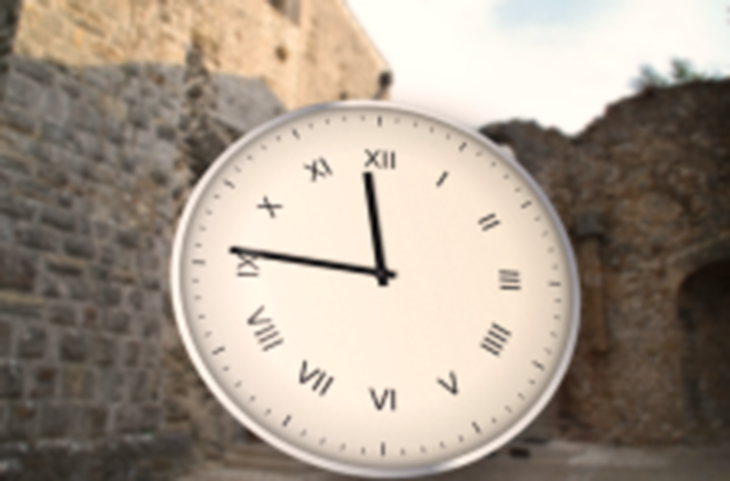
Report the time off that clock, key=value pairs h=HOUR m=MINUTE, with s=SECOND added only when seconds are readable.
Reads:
h=11 m=46
